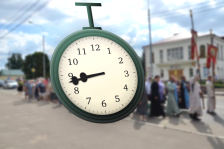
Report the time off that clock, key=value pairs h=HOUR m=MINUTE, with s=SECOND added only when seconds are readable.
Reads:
h=8 m=43
